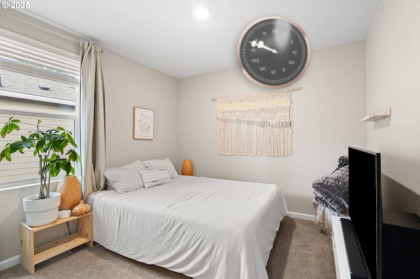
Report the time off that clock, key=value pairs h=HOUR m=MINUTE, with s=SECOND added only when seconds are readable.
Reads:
h=9 m=48
